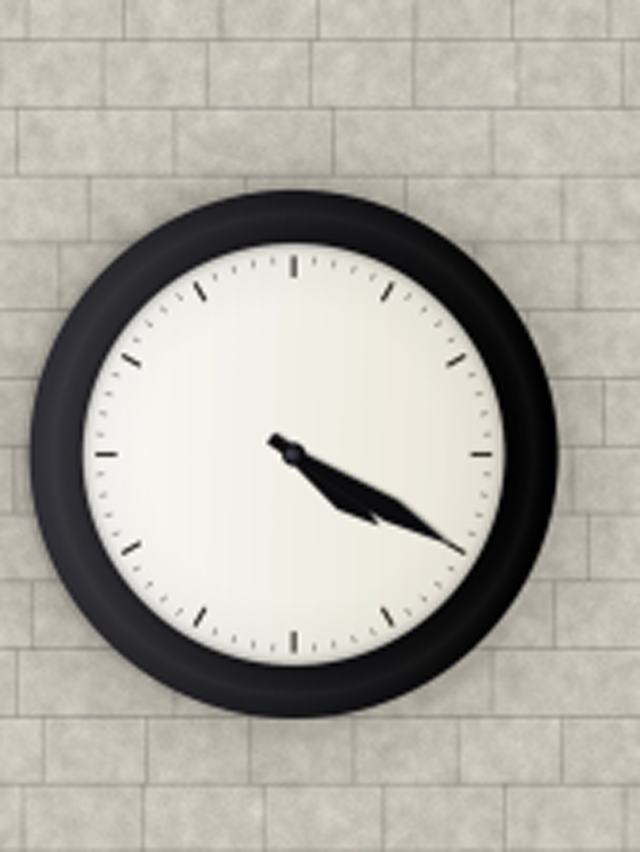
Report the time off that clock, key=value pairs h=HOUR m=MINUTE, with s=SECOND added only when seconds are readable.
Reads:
h=4 m=20
